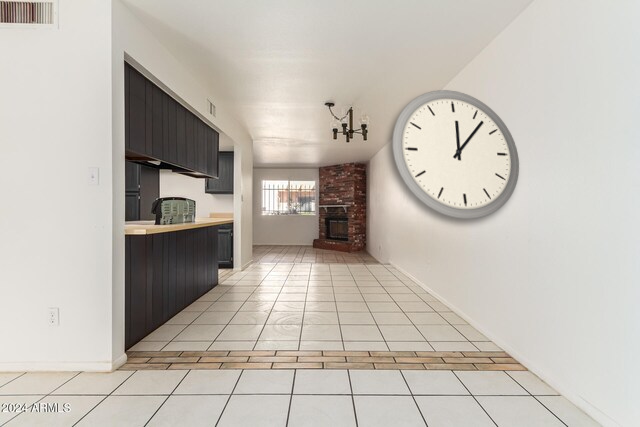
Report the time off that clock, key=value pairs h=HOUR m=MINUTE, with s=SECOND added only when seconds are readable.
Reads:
h=12 m=7
